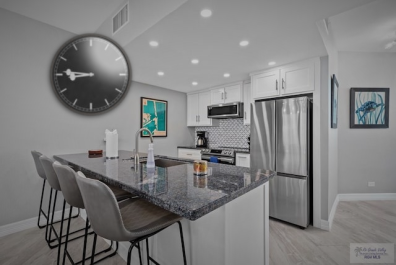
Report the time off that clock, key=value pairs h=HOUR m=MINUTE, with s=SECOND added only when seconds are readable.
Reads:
h=8 m=46
